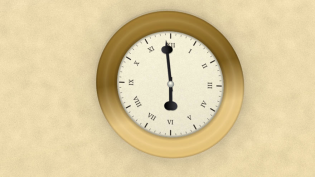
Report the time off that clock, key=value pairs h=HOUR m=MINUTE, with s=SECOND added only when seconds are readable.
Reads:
h=5 m=59
